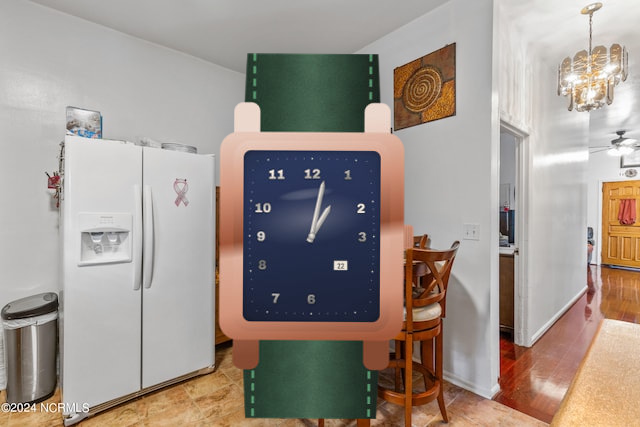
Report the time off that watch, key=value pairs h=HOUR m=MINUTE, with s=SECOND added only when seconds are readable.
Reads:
h=1 m=2
